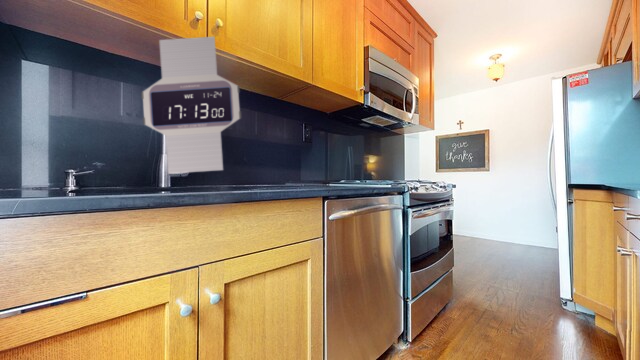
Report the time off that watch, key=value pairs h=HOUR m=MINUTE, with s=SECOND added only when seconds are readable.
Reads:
h=17 m=13 s=0
